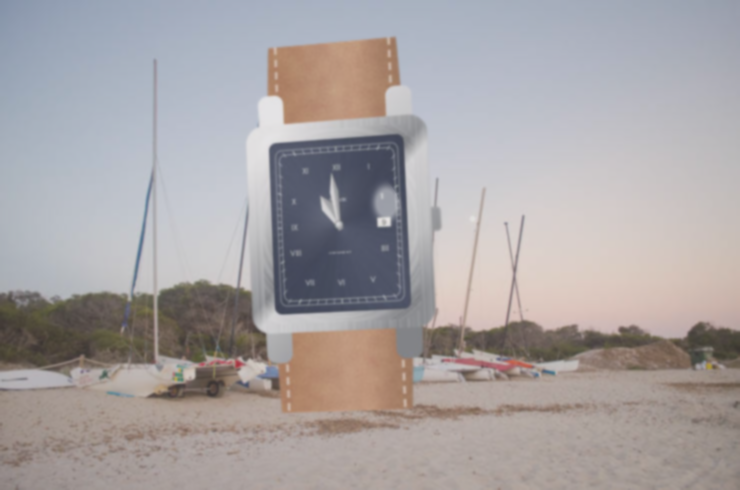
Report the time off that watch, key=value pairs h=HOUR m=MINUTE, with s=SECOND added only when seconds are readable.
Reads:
h=10 m=59
